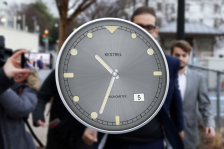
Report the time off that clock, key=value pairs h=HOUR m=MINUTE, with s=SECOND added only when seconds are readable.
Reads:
h=10 m=34
